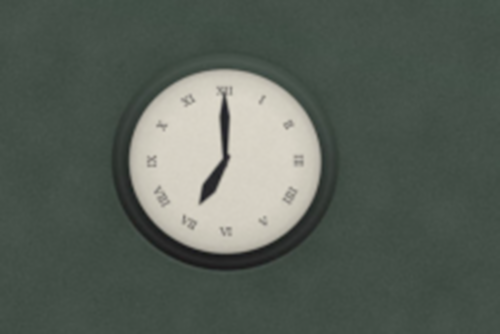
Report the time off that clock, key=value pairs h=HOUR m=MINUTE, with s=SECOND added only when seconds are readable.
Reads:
h=7 m=0
